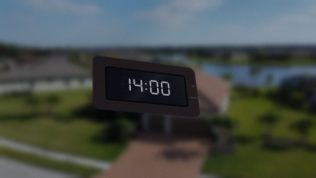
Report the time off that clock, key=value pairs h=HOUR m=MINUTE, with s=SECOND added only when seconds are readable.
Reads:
h=14 m=0
